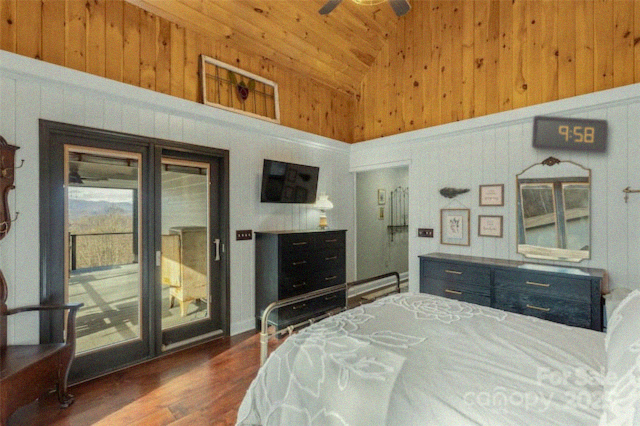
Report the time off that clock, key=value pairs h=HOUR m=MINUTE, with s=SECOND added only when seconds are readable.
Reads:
h=9 m=58
